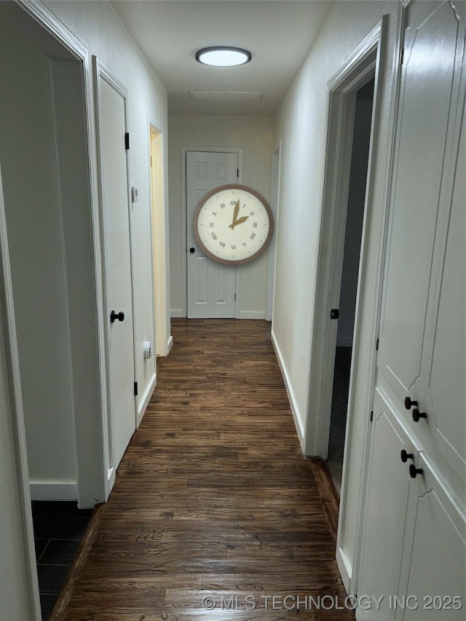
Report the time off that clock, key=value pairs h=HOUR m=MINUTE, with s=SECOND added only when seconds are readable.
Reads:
h=2 m=2
